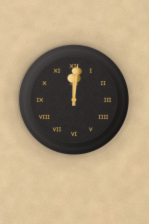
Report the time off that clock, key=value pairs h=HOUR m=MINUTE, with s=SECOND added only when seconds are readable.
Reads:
h=12 m=1
